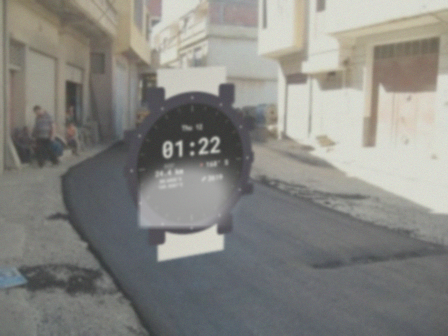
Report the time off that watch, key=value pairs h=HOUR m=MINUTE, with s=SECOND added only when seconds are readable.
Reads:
h=1 m=22
